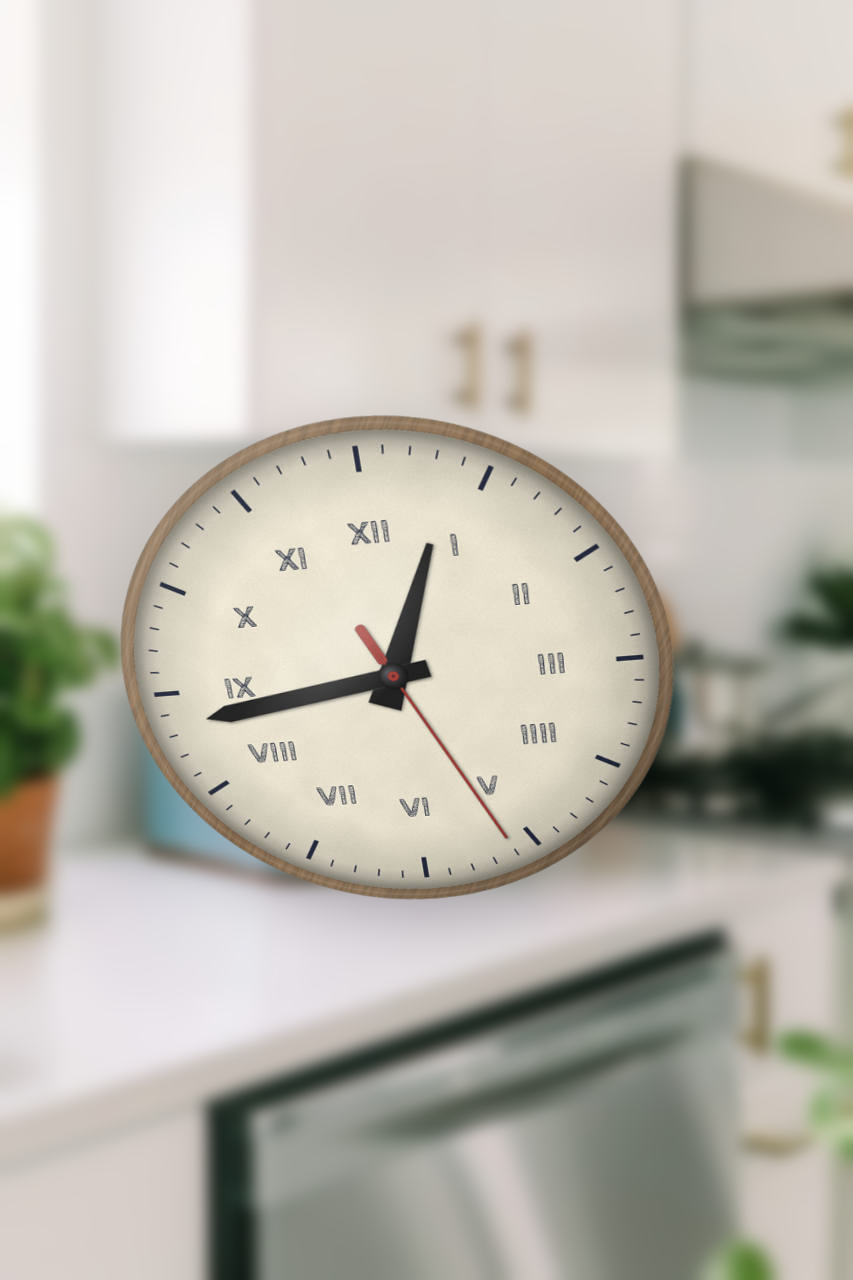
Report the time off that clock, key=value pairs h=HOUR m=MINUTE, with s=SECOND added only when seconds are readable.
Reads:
h=12 m=43 s=26
